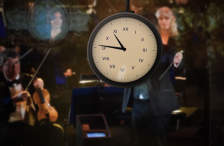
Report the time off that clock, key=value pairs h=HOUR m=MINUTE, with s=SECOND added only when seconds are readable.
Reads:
h=10 m=46
